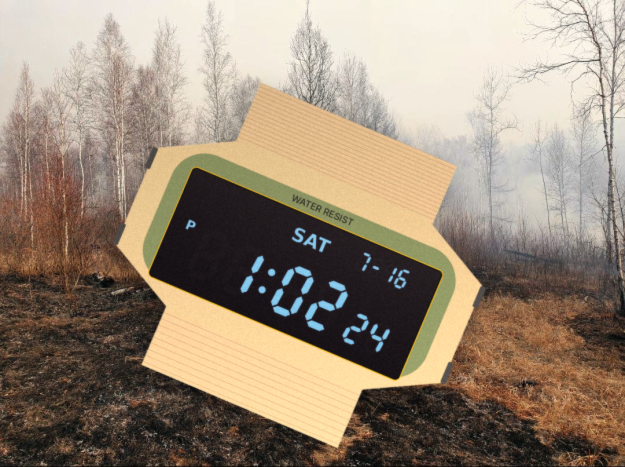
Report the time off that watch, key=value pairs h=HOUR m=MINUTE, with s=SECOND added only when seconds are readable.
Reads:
h=1 m=2 s=24
